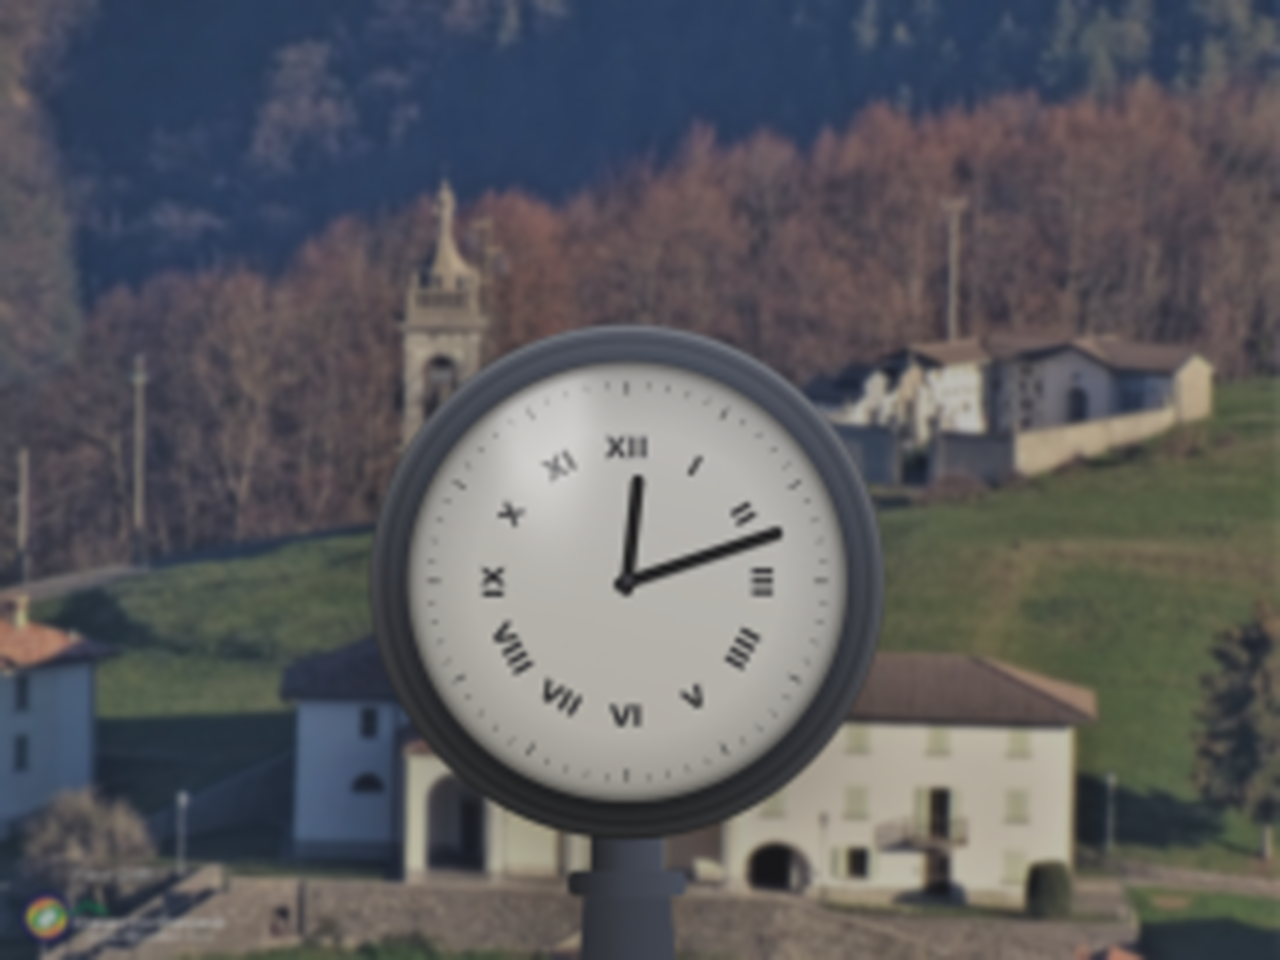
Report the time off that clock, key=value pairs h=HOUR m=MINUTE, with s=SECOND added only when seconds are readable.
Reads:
h=12 m=12
